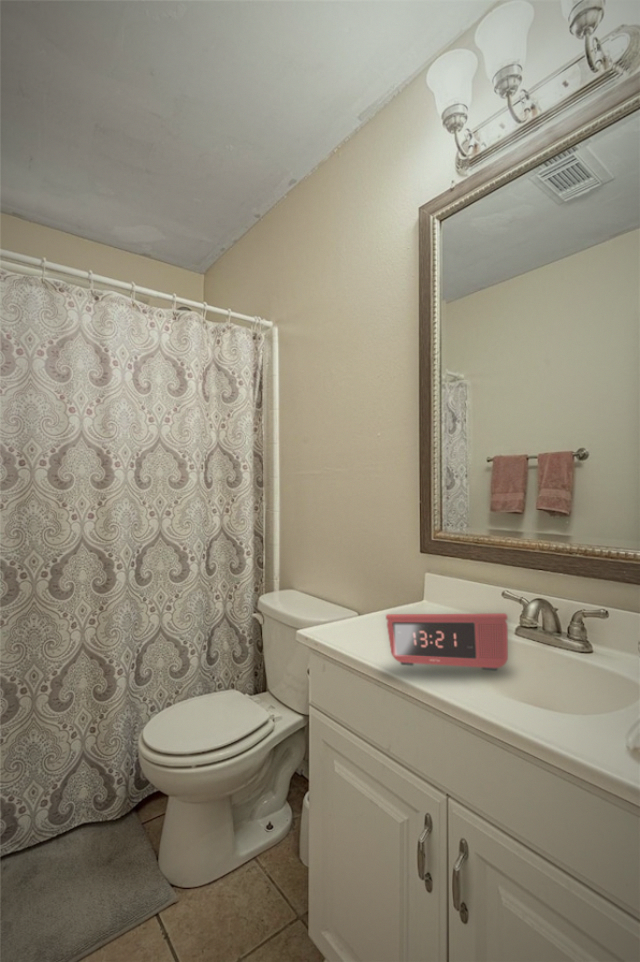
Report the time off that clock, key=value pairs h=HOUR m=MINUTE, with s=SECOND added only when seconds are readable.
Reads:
h=13 m=21
